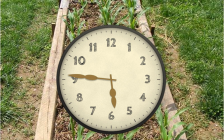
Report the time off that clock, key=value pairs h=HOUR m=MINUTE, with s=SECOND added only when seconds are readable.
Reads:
h=5 m=46
